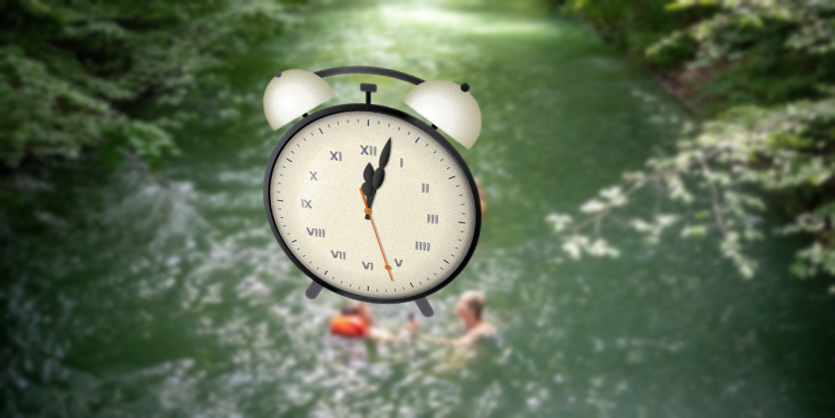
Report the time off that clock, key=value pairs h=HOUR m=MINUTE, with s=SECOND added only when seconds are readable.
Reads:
h=12 m=2 s=27
